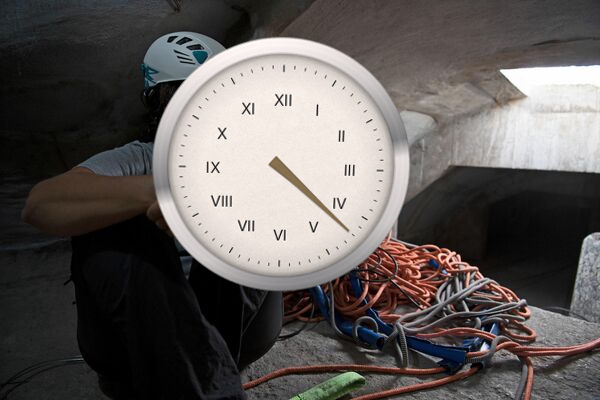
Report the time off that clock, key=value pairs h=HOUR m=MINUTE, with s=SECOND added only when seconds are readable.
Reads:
h=4 m=22
